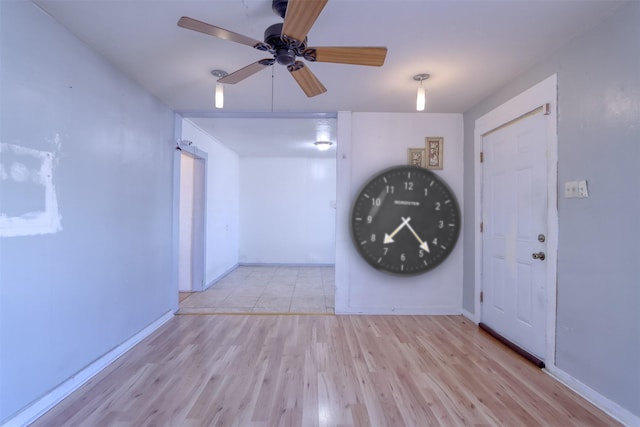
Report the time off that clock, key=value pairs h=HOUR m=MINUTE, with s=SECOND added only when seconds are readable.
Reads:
h=7 m=23
